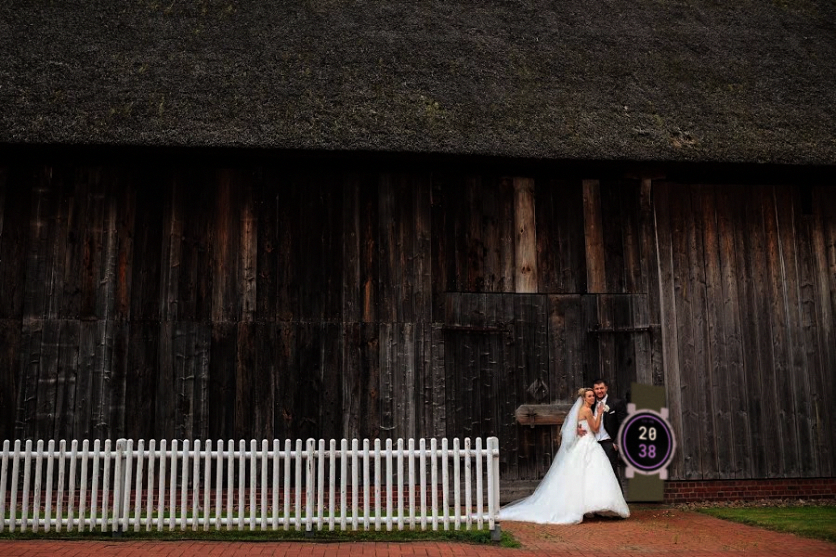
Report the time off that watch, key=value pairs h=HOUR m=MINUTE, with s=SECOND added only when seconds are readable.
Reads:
h=20 m=38
